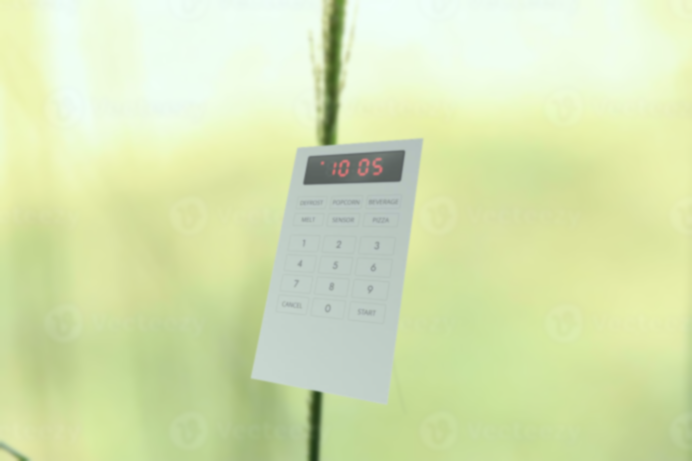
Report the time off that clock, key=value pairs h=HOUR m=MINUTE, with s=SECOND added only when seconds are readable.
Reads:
h=10 m=5
